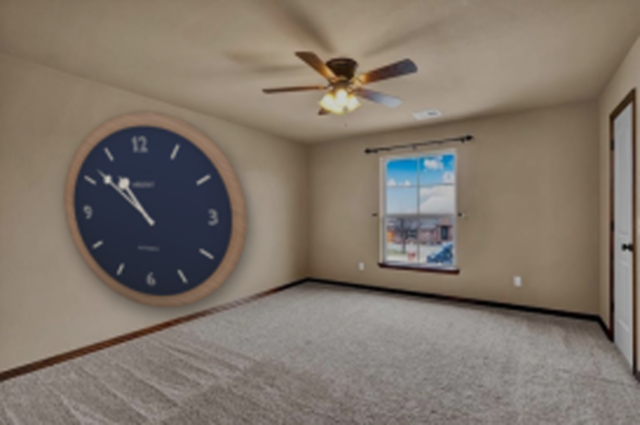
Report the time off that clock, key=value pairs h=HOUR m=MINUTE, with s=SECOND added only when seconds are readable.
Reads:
h=10 m=52
